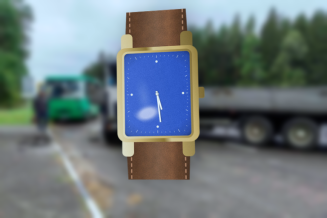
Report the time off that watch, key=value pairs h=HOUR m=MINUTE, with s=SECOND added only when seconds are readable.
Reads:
h=5 m=29
